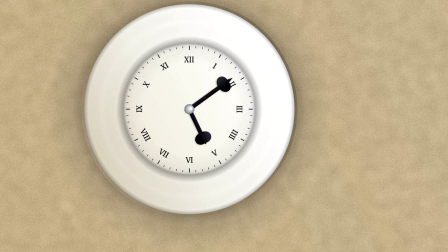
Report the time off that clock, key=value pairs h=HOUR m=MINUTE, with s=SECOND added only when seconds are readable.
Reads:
h=5 m=9
